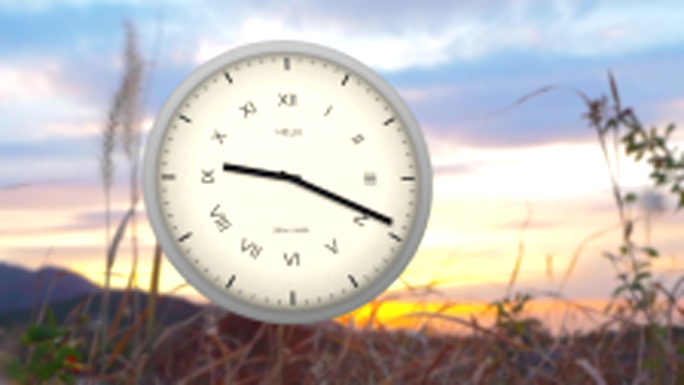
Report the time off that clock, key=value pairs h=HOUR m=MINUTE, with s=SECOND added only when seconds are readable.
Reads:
h=9 m=19
